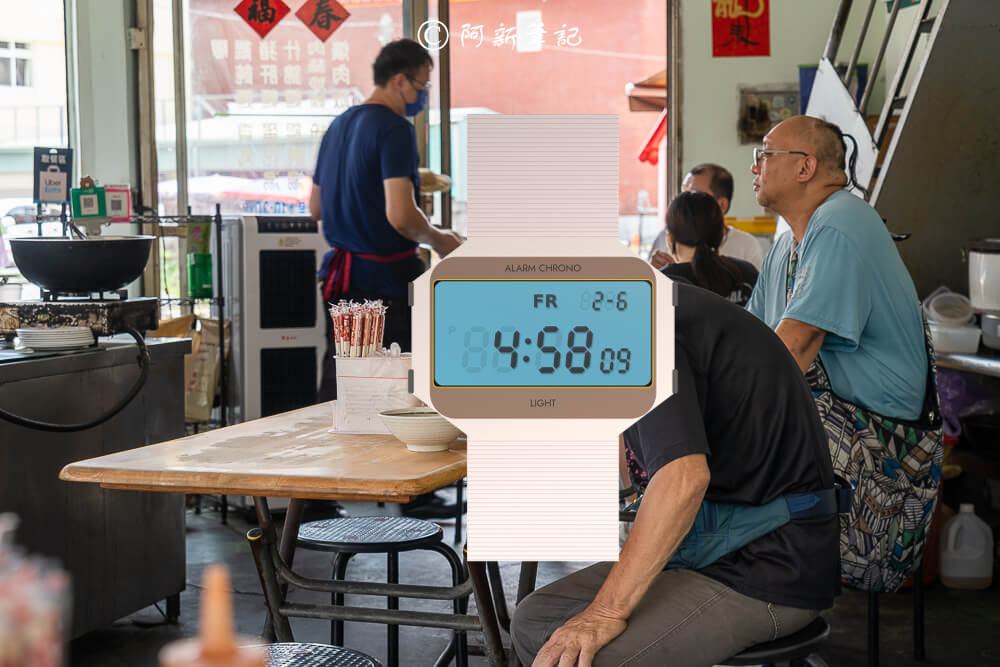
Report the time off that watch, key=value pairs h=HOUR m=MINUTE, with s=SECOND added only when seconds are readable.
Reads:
h=4 m=58 s=9
